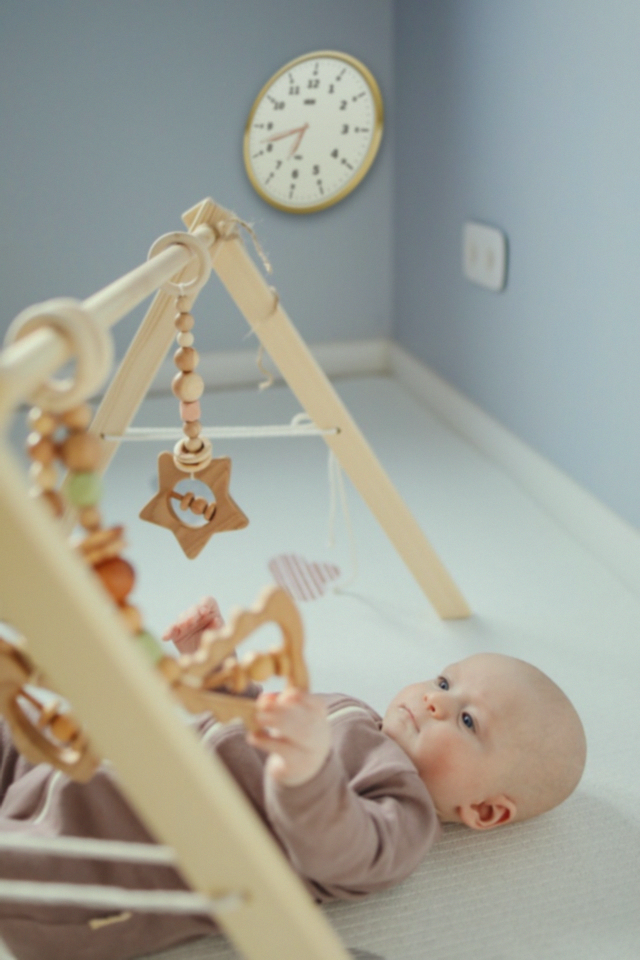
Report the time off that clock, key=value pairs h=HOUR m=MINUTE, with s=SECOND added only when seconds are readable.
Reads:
h=6 m=42
